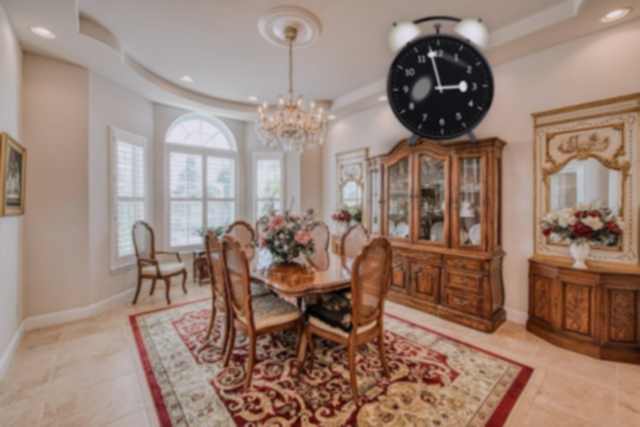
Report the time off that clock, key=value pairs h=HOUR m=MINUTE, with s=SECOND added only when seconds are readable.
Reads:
h=2 m=58
